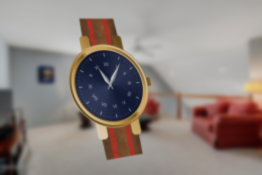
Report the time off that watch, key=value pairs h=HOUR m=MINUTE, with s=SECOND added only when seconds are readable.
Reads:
h=11 m=6
